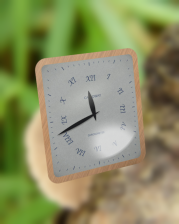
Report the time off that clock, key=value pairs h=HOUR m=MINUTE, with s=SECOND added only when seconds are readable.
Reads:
h=11 m=42
